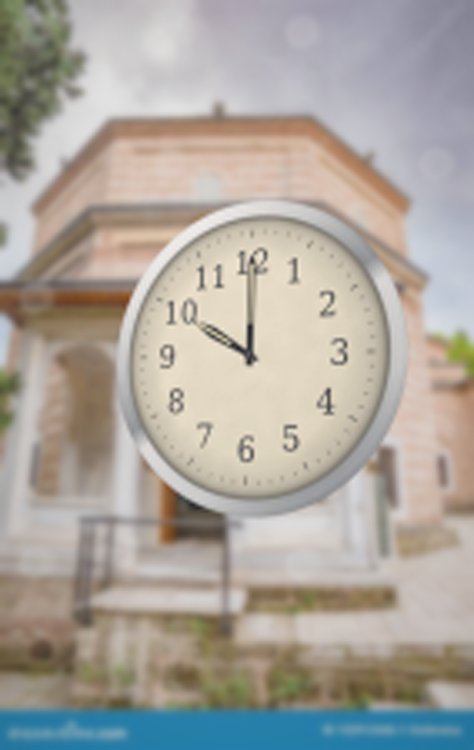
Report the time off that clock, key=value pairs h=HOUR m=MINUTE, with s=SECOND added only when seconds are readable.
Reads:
h=10 m=0
